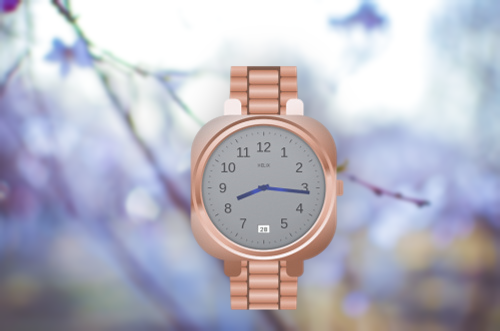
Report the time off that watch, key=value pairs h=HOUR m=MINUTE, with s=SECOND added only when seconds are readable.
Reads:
h=8 m=16
